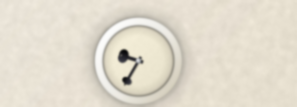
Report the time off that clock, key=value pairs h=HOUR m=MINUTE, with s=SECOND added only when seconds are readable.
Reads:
h=9 m=35
